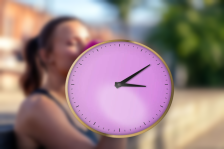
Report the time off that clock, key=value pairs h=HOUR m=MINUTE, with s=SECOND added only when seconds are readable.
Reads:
h=3 m=9
